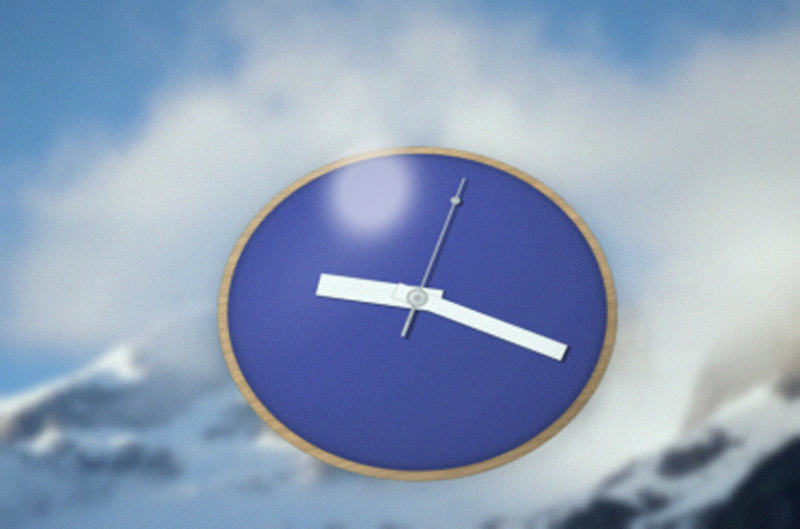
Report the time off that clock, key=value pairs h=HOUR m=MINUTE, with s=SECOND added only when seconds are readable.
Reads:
h=9 m=19 s=3
